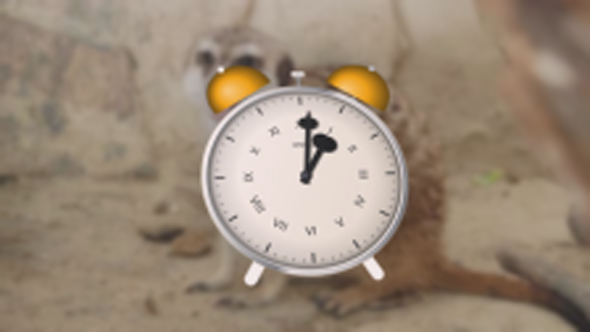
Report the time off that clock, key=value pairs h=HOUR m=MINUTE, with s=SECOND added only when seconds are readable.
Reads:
h=1 m=1
